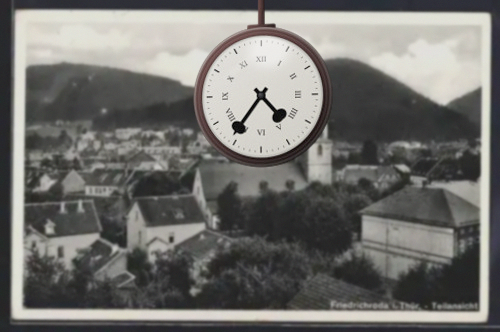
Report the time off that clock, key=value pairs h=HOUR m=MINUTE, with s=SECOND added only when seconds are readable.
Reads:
h=4 m=36
